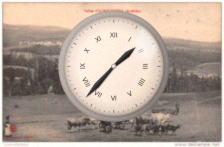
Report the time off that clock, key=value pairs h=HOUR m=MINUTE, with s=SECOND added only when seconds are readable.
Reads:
h=1 m=37
